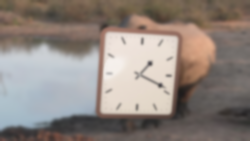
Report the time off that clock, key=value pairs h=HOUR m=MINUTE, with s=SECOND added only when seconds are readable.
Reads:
h=1 m=19
